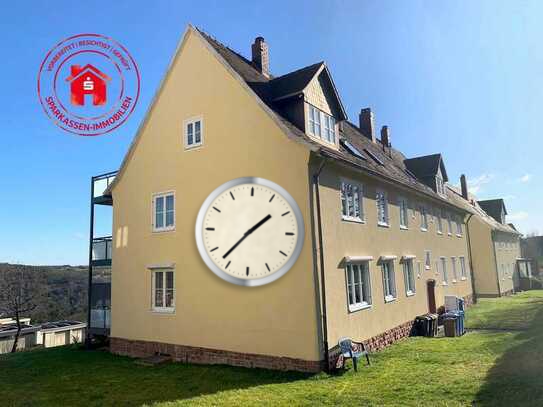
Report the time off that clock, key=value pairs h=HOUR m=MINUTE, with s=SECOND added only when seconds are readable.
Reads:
h=1 m=37
